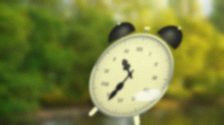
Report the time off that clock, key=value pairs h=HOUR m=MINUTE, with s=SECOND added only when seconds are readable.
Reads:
h=10 m=34
